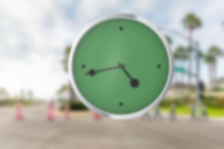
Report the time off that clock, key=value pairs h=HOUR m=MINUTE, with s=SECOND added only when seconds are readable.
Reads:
h=4 m=43
